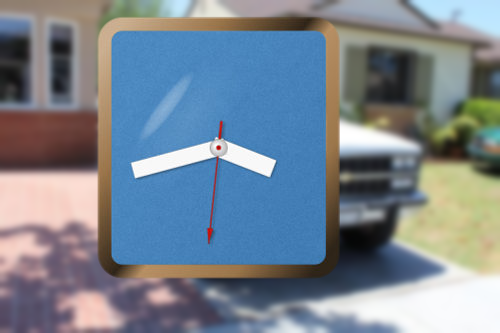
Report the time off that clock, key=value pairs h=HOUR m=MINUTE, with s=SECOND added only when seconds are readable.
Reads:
h=3 m=42 s=31
